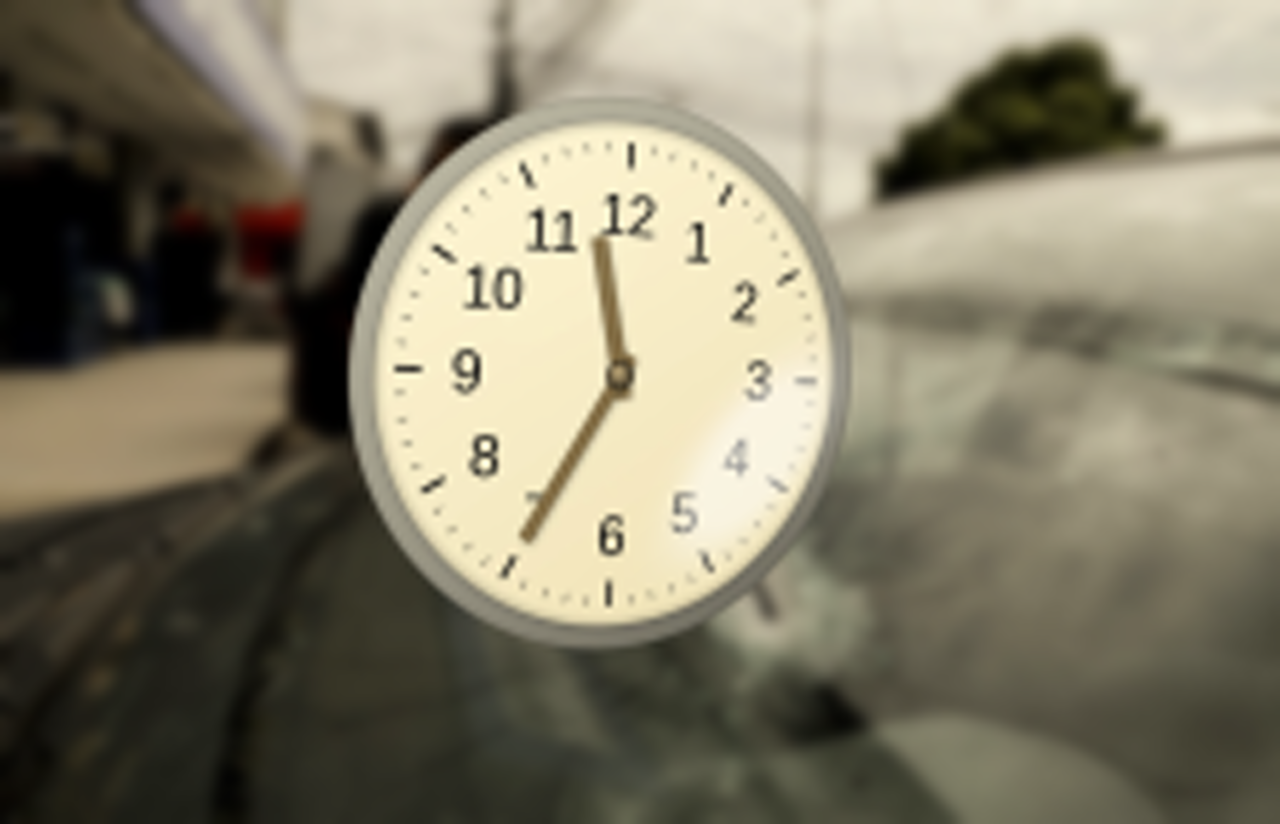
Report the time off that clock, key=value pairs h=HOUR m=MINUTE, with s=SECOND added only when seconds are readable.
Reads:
h=11 m=35
